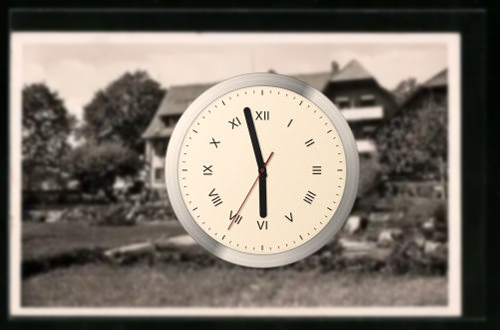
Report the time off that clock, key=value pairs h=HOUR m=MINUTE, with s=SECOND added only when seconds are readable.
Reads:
h=5 m=57 s=35
